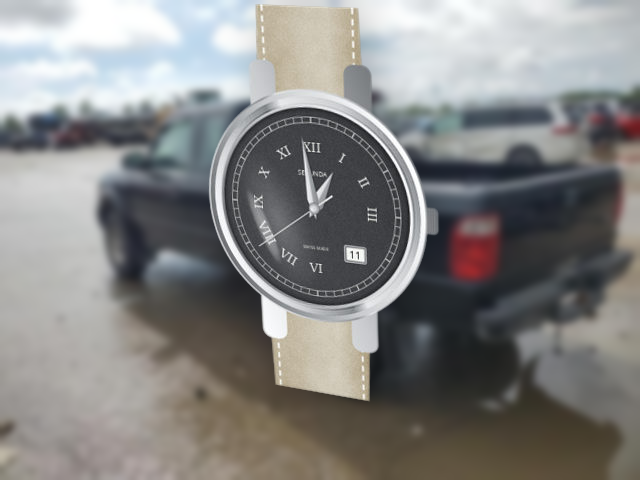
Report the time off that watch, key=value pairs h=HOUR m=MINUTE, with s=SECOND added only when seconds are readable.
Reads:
h=12 m=58 s=39
